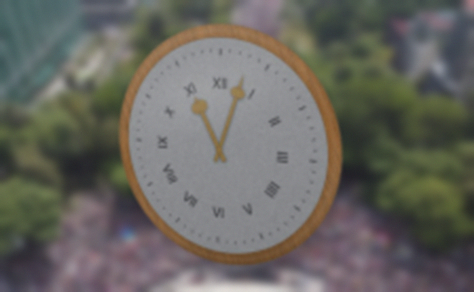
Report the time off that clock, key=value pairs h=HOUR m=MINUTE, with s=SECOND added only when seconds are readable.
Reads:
h=11 m=3
